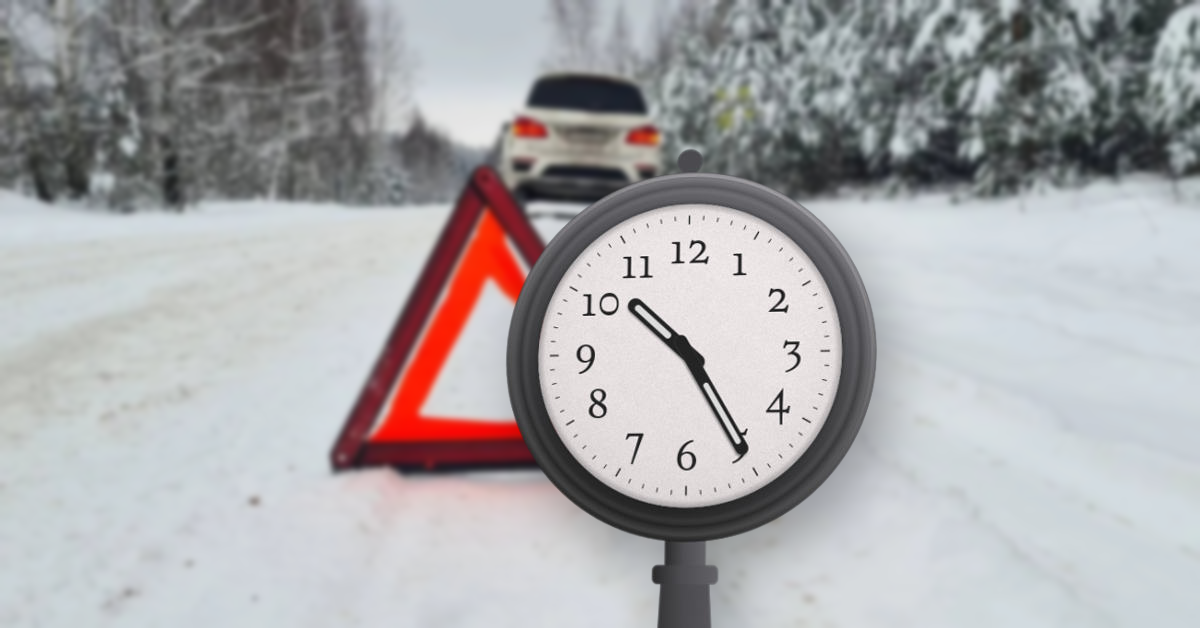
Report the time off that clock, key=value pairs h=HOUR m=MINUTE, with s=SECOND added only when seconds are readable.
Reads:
h=10 m=25
